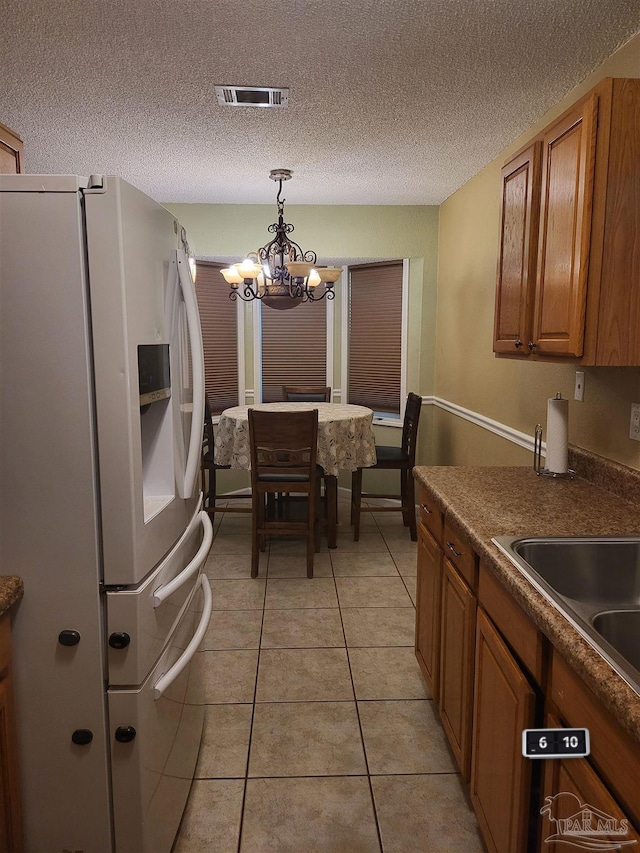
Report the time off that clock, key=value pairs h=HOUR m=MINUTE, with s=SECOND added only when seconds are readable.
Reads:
h=6 m=10
